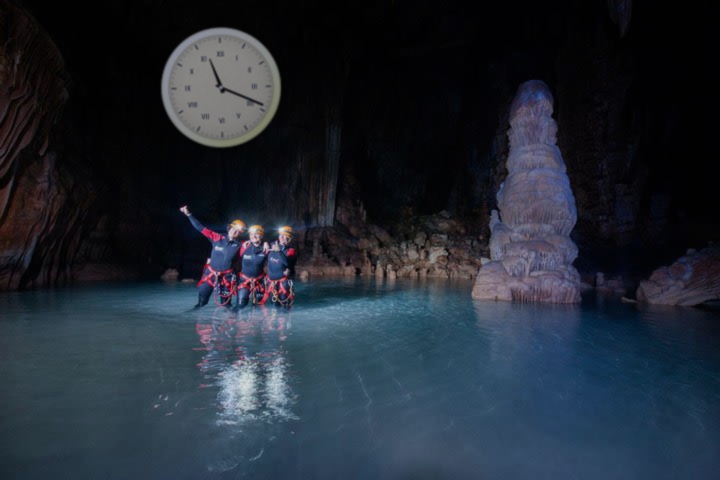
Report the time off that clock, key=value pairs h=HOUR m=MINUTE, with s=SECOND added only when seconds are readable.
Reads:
h=11 m=19
